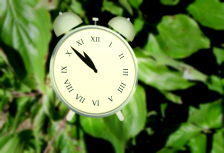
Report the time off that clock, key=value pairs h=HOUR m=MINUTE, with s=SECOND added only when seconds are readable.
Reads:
h=10 m=52
